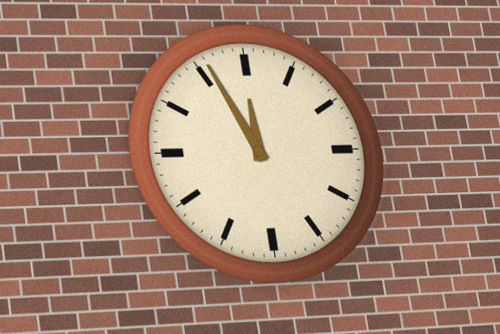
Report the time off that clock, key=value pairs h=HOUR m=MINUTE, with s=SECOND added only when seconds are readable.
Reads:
h=11 m=56
